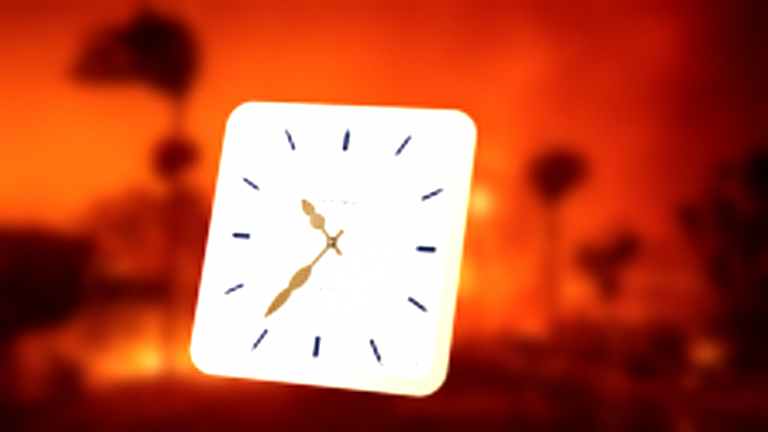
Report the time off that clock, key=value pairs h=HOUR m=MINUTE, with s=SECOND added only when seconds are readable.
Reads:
h=10 m=36
